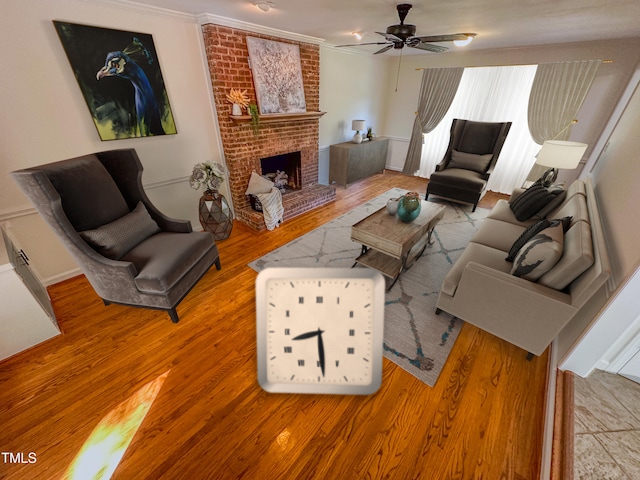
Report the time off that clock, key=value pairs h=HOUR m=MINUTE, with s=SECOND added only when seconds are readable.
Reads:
h=8 m=29
